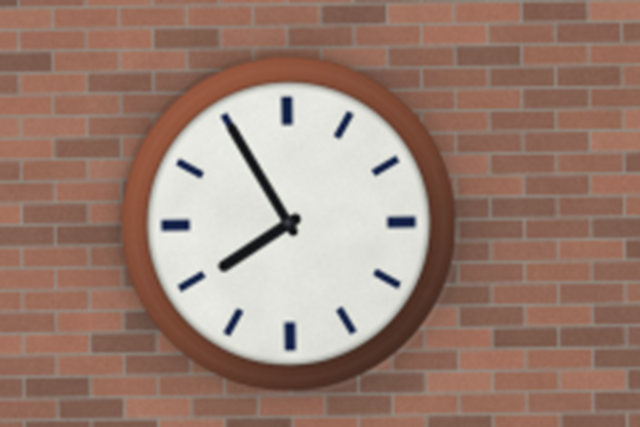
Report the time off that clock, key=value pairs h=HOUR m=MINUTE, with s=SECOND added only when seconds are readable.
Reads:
h=7 m=55
